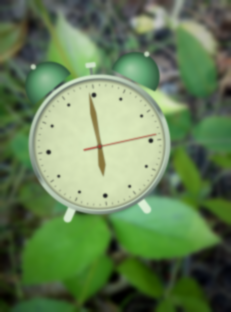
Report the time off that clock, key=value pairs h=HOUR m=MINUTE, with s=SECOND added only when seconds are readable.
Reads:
h=5 m=59 s=14
